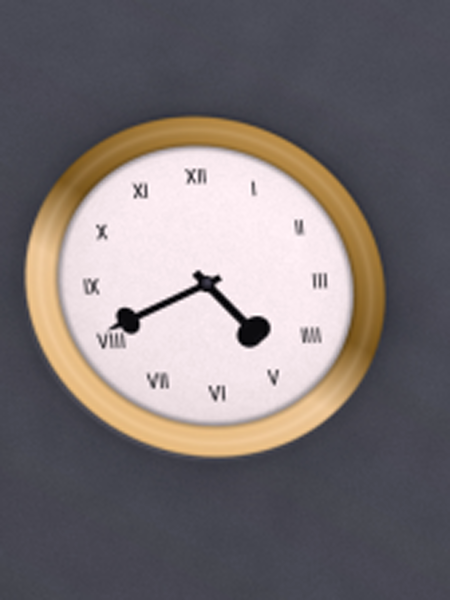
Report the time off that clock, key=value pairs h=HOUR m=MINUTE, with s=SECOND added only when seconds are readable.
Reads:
h=4 m=41
